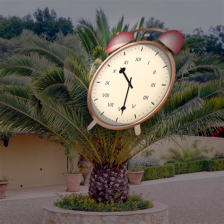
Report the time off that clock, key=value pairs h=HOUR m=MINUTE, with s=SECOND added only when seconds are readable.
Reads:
h=10 m=29
